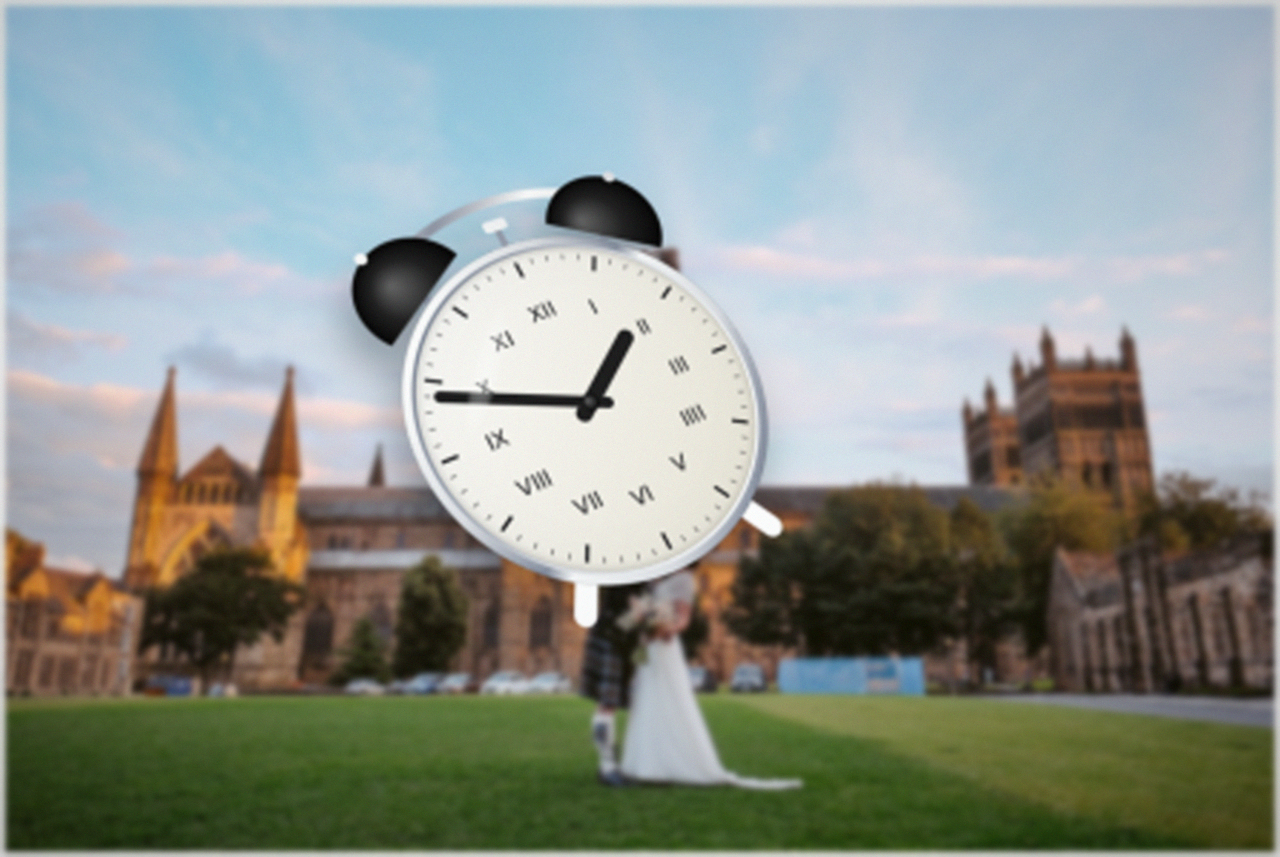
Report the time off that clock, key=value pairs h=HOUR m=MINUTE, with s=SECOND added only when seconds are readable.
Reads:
h=1 m=49
